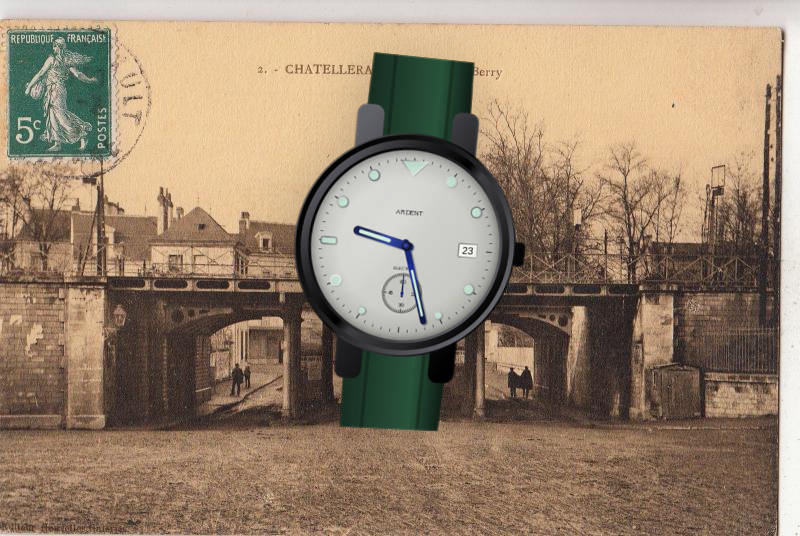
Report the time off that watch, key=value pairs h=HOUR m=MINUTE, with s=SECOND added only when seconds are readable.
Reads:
h=9 m=27
